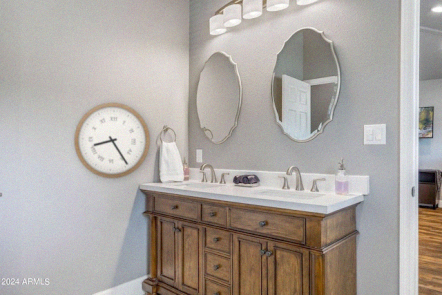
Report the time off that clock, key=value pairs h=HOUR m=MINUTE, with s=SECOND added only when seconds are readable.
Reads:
h=8 m=24
